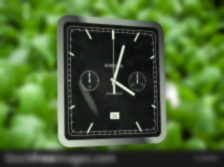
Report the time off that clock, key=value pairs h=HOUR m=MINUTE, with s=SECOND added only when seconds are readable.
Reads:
h=4 m=3
